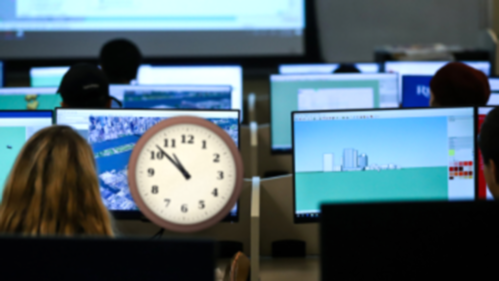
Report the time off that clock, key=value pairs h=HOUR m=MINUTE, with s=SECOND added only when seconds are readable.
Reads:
h=10 m=52
